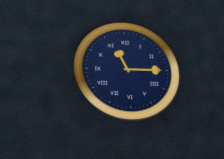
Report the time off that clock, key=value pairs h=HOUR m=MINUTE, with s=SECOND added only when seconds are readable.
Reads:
h=11 m=15
